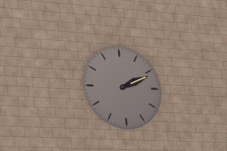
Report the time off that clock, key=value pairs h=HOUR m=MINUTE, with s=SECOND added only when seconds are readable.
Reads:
h=2 m=11
